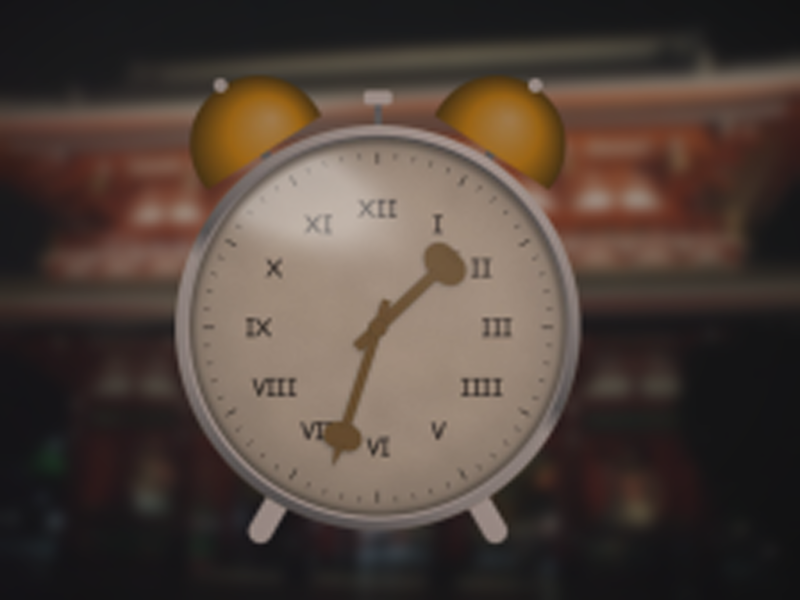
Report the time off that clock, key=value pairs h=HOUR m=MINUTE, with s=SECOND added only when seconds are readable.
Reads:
h=1 m=33
